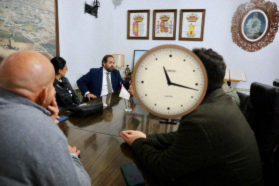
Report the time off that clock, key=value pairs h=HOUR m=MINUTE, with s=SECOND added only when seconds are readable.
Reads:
h=11 m=17
